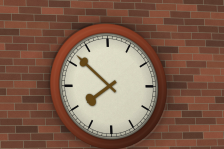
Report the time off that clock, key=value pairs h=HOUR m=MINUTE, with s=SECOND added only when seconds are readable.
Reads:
h=7 m=52
